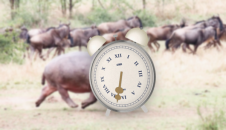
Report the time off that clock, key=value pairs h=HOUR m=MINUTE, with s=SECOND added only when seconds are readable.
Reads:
h=6 m=33
